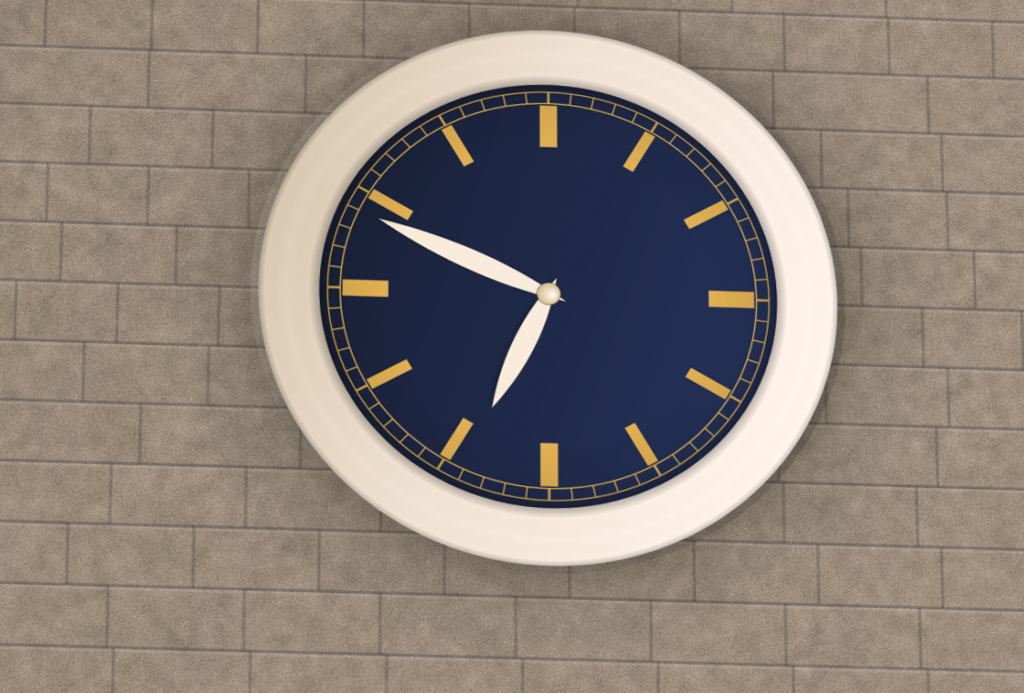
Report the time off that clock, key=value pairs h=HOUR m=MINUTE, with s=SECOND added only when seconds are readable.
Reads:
h=6 m=49
